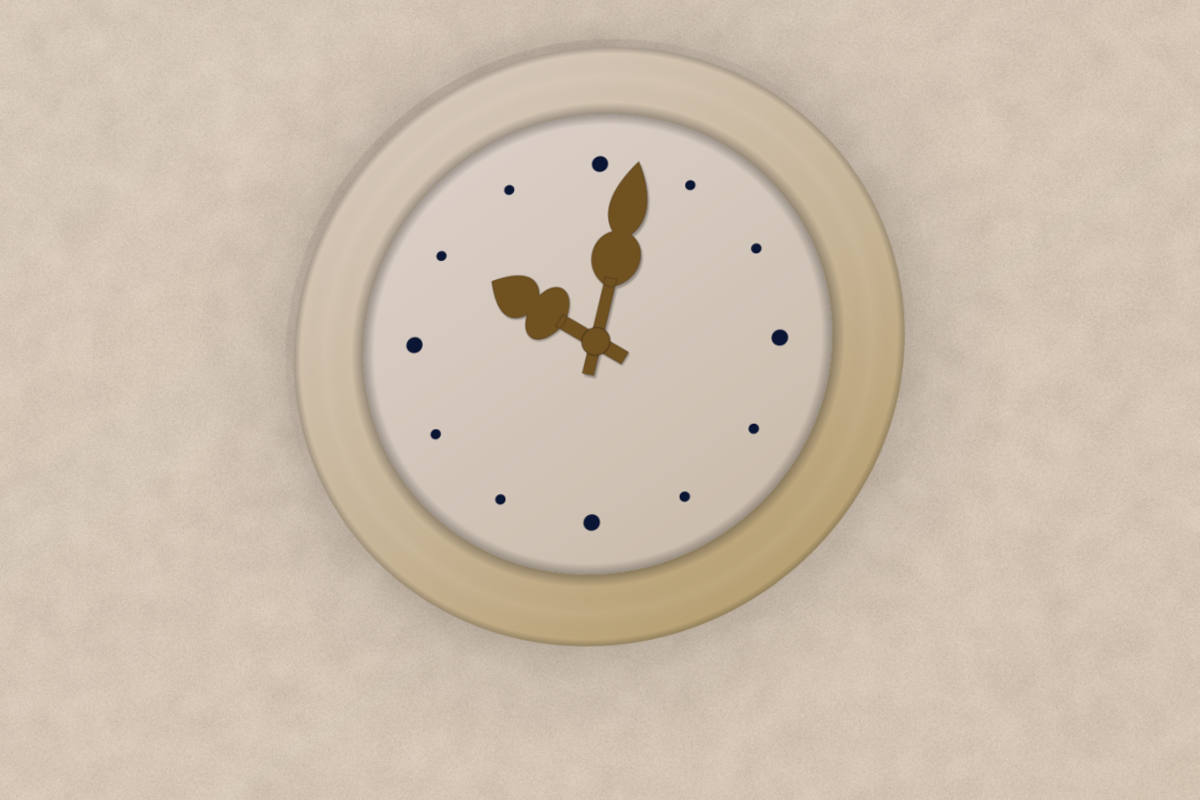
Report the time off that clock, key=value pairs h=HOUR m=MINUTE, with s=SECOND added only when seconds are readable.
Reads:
h=10 m=2
